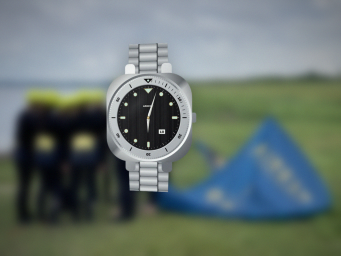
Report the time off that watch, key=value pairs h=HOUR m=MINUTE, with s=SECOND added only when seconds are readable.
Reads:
h=6 m=3
